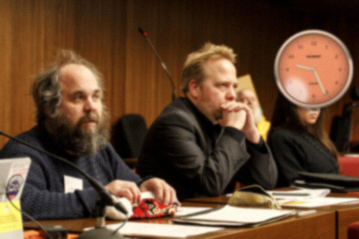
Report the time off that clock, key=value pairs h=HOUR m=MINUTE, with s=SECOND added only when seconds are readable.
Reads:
h=9 m=26
